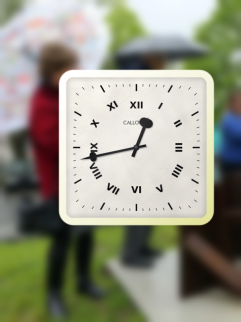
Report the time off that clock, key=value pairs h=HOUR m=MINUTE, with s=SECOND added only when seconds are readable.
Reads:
h=12 m=43
